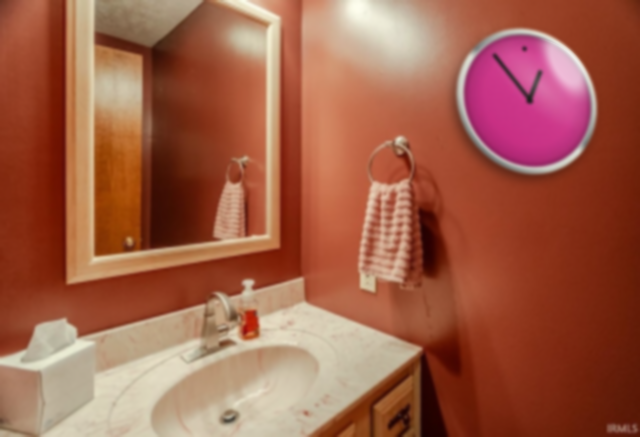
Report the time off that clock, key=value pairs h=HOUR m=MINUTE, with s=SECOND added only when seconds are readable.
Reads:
h=12 m=54
